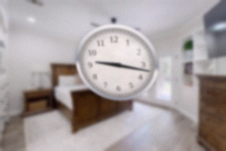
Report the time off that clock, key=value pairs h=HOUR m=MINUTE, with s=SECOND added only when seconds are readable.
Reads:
h=9 m=17
